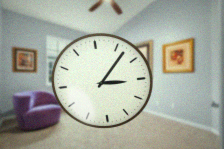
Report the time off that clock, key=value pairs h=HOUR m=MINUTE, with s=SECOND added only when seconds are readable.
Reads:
h=3 m=7
